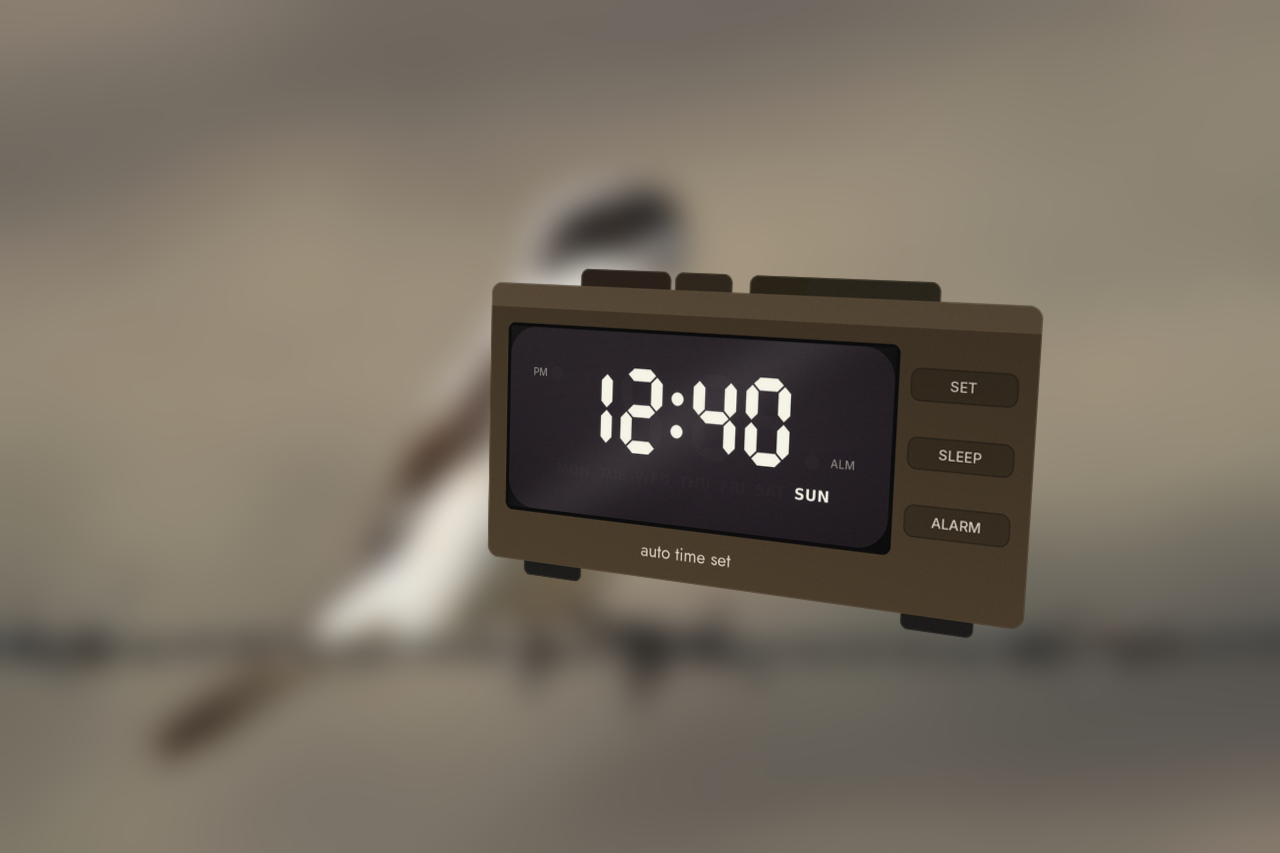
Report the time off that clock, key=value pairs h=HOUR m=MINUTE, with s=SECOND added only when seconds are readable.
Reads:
h=12 m=40
